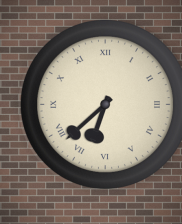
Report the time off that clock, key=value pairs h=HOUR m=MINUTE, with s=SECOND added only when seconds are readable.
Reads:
h=6 m=38
